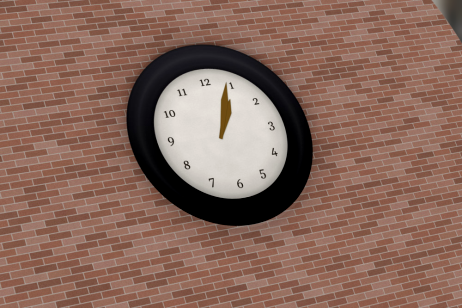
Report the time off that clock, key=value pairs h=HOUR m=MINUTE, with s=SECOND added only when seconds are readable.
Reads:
h=1 m=4
